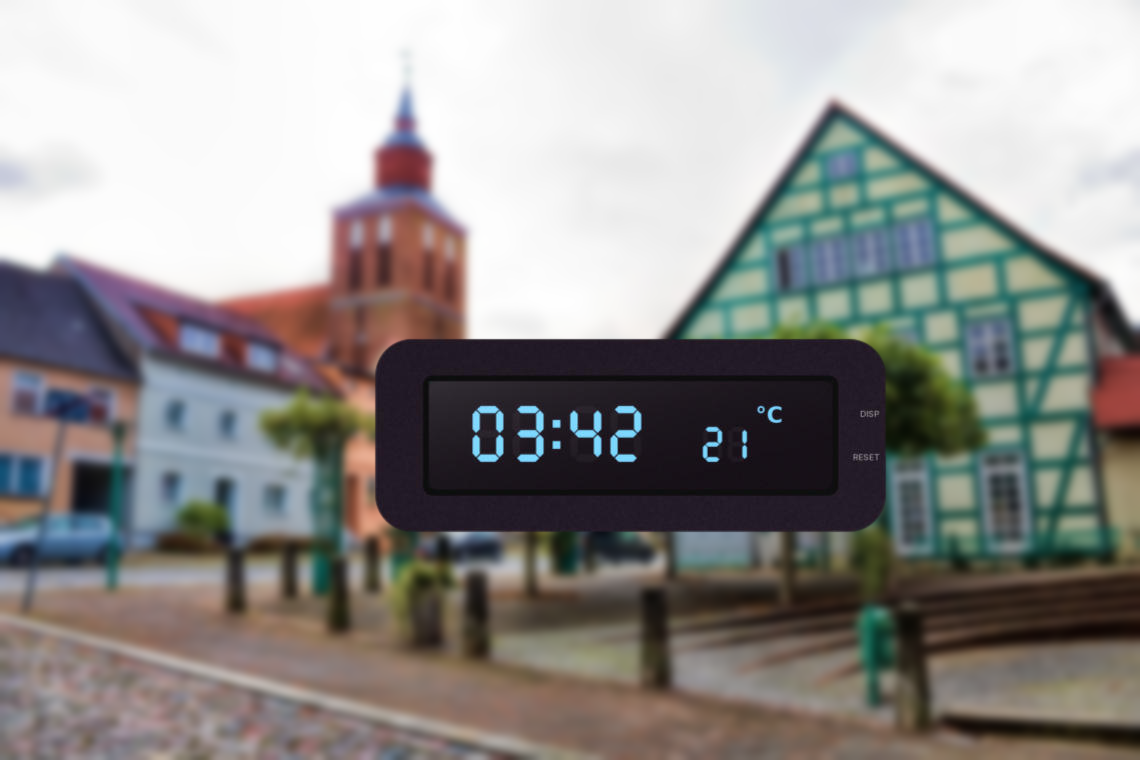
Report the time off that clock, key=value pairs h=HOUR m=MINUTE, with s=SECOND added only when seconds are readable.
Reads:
h=3 m=42
